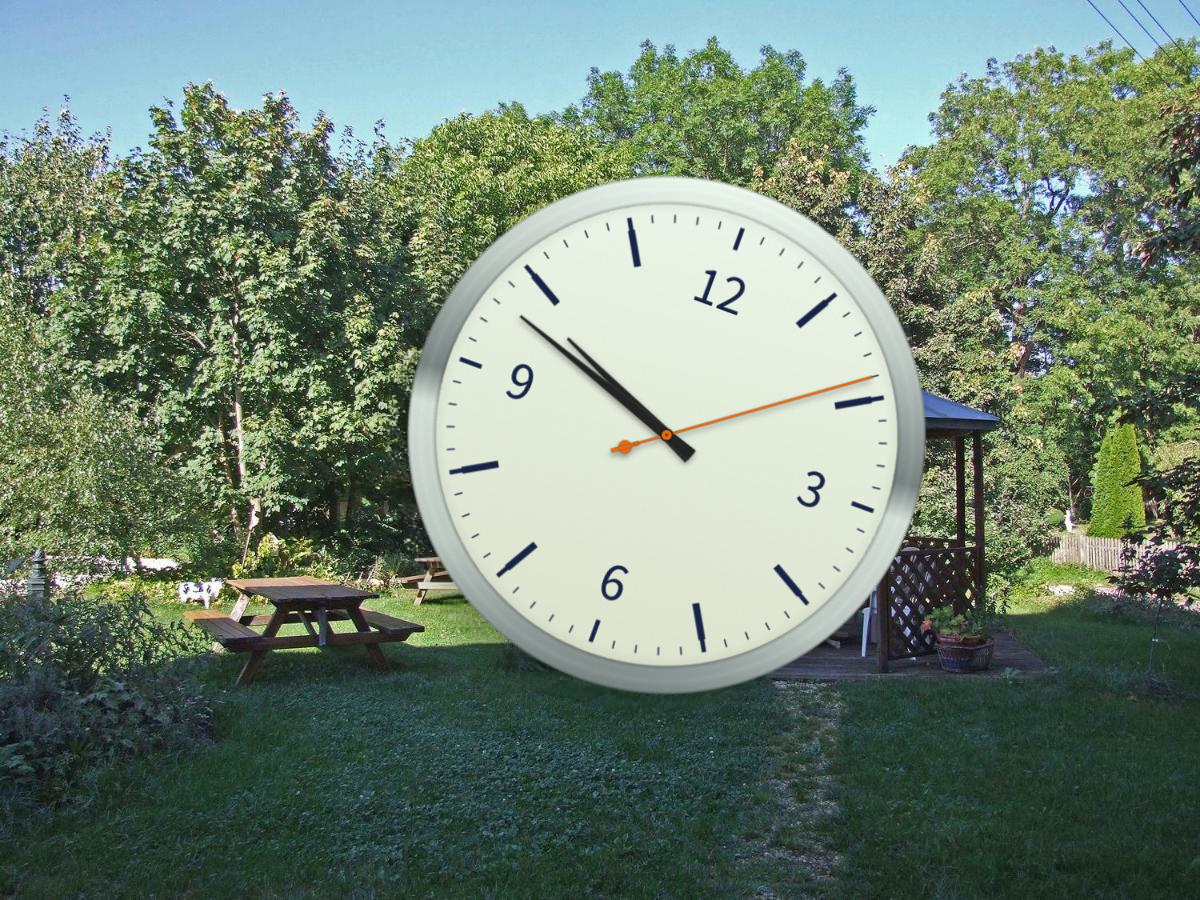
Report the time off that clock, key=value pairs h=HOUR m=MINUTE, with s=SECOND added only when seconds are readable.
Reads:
h=9 m=48 s=9
